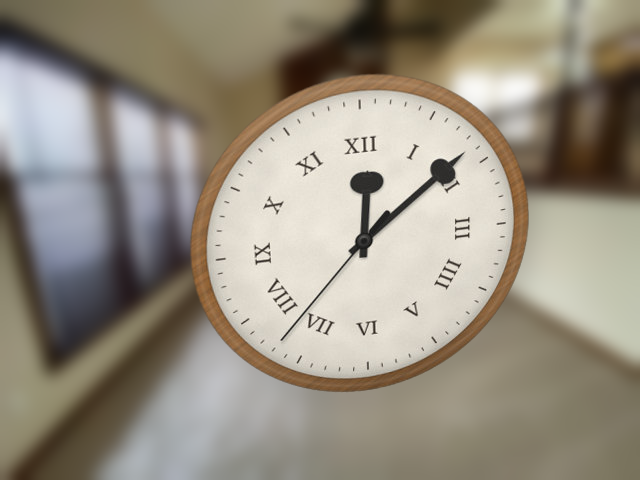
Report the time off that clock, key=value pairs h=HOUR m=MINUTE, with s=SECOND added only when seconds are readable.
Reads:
h=12 m=8 s=37
